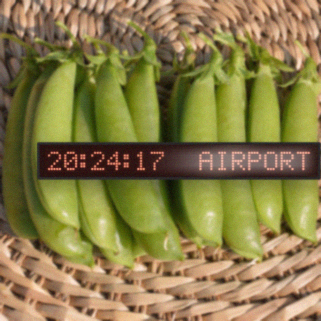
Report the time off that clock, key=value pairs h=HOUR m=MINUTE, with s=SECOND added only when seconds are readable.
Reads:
h=20 m=24 s=17
